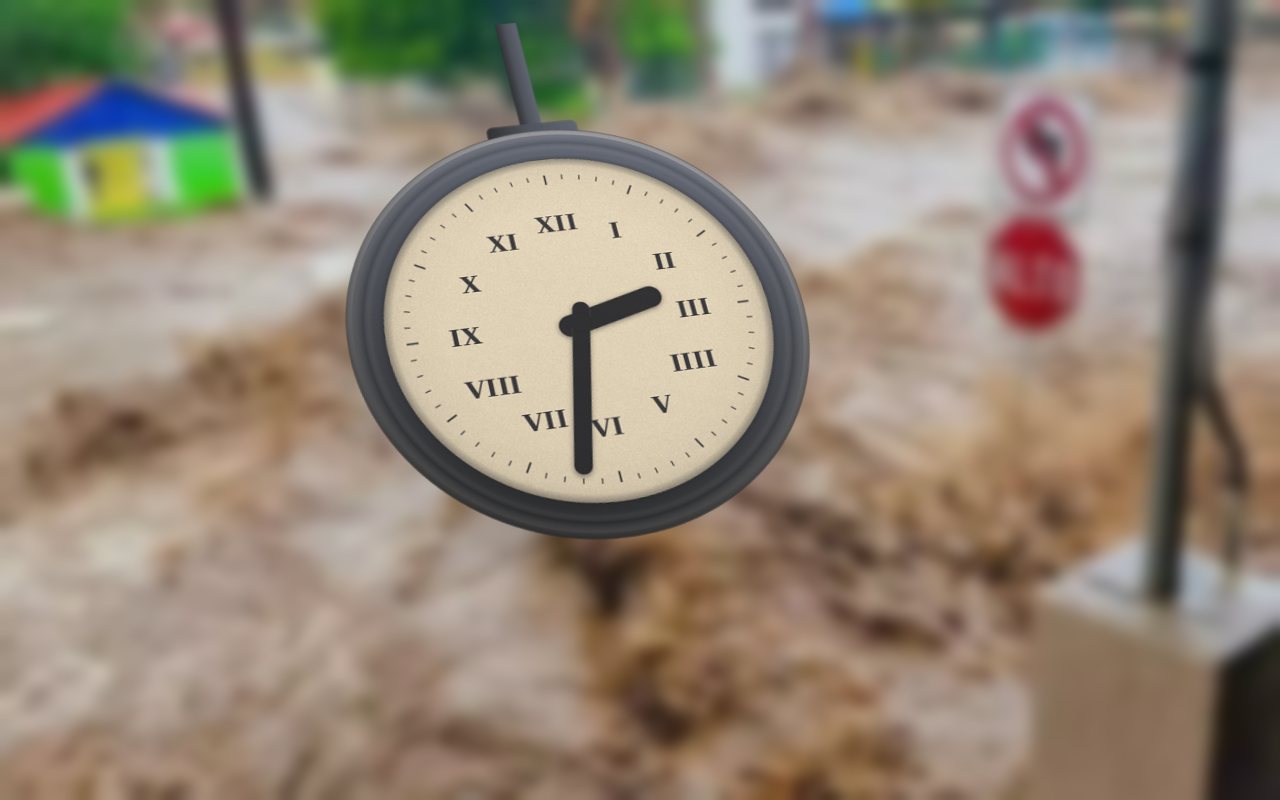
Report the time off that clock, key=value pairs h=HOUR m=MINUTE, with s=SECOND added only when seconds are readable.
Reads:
h=2 m=32
